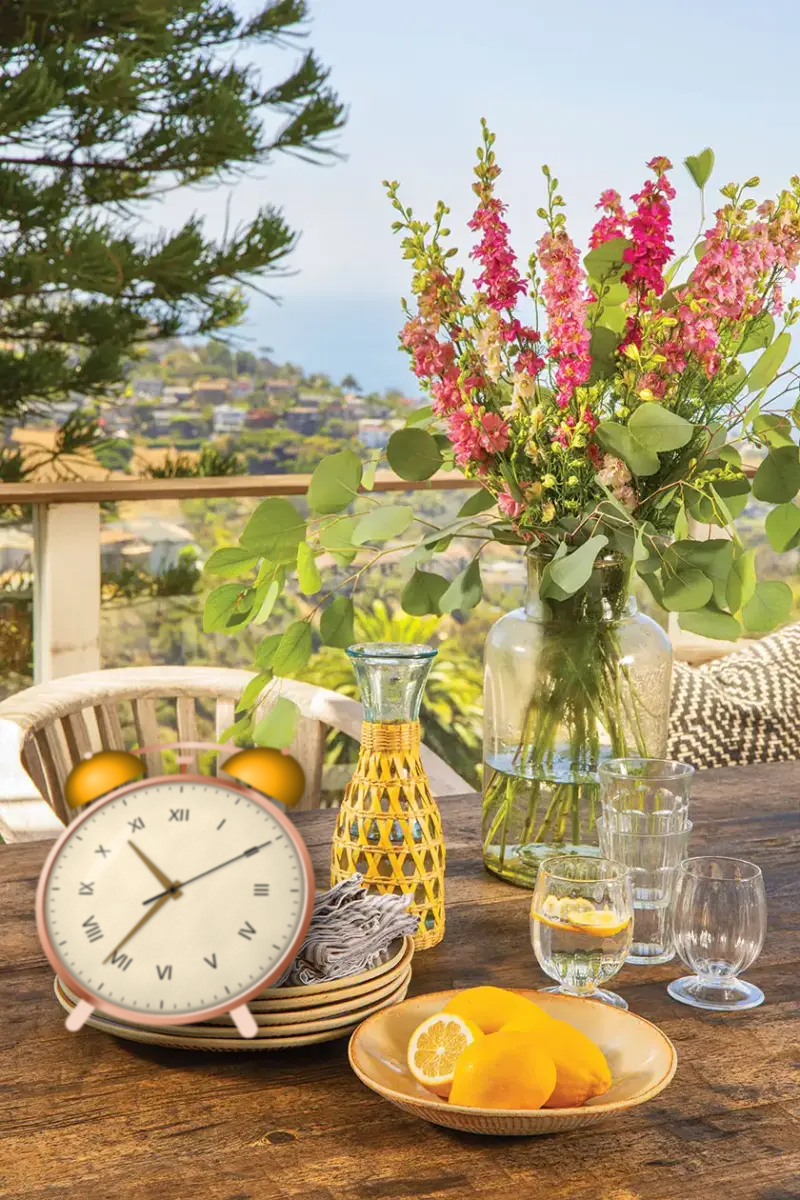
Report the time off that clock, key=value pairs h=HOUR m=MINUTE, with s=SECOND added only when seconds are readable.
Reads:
h=10 m=36 s=10
